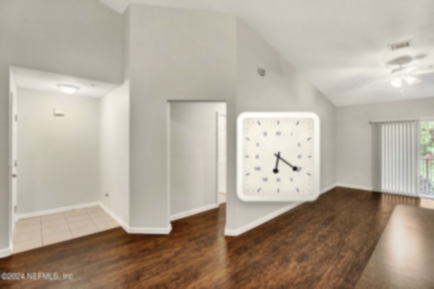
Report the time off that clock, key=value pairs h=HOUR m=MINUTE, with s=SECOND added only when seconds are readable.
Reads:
h=6 m=21
